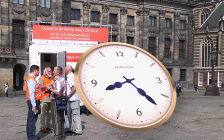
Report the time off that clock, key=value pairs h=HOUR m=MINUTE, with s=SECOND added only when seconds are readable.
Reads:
h=8 m=24
